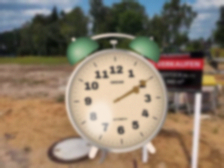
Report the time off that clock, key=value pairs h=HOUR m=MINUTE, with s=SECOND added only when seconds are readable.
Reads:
h=2 m=10
